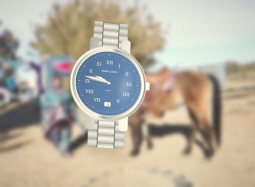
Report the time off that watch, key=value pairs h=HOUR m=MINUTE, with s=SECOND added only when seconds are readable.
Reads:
h=9 m=47
